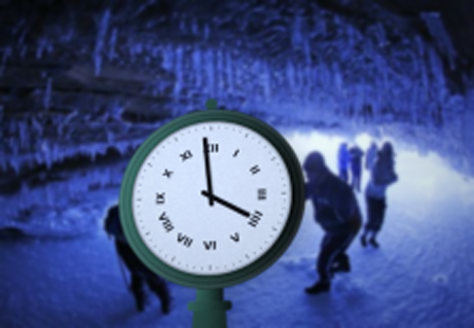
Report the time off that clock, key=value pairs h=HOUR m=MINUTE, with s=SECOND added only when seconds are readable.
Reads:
h=3 m=59
